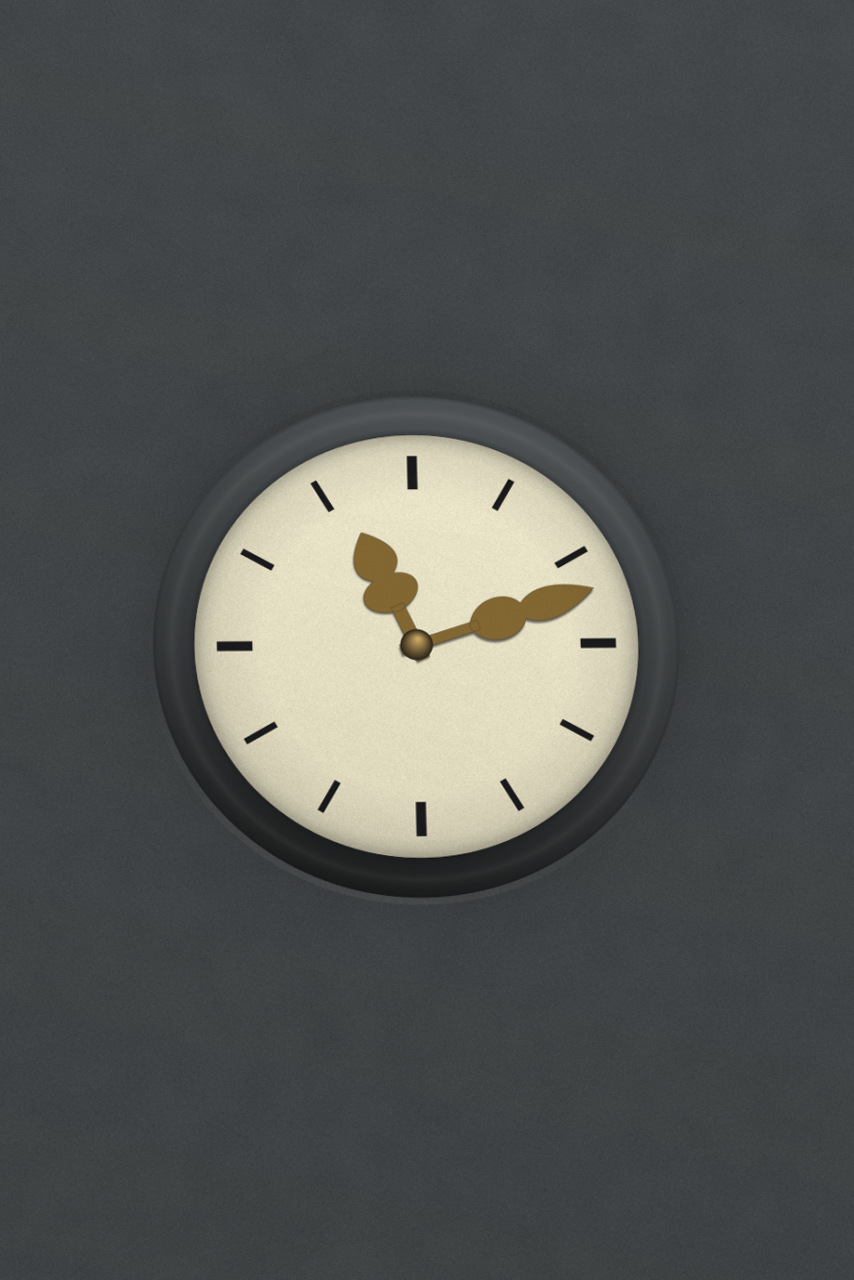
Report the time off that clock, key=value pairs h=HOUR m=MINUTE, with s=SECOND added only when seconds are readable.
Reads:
h=11 m=12
